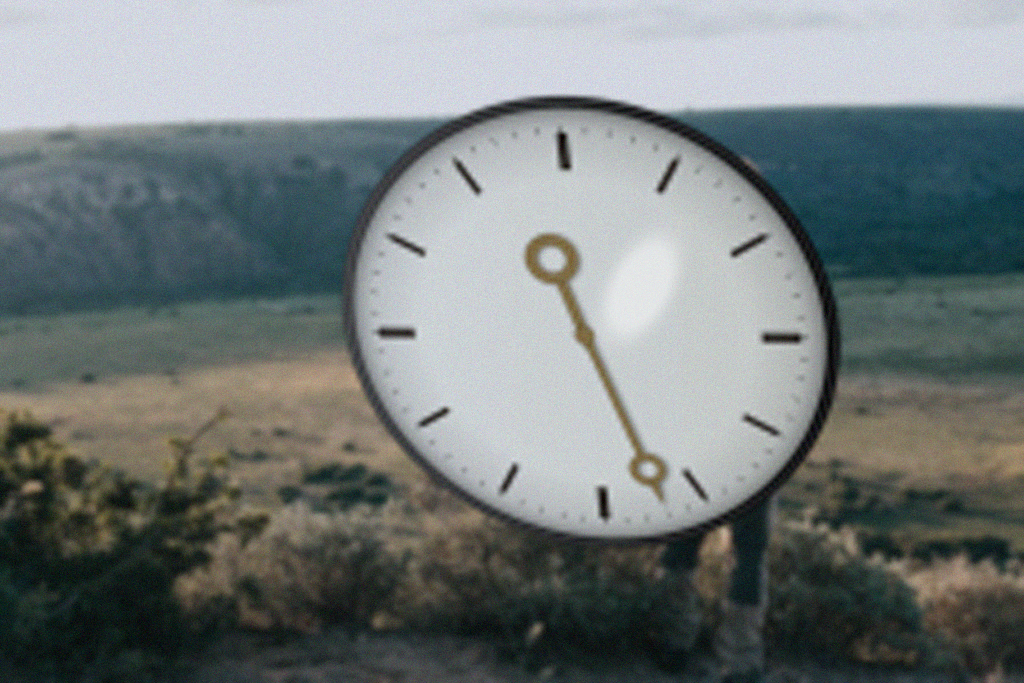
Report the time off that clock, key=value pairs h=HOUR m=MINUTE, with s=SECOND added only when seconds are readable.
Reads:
h=11 m=27
